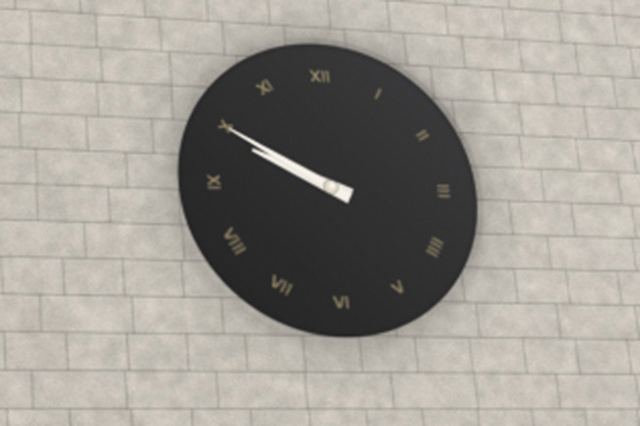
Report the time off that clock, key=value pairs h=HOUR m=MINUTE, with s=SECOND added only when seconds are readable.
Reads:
h=9 m=50
